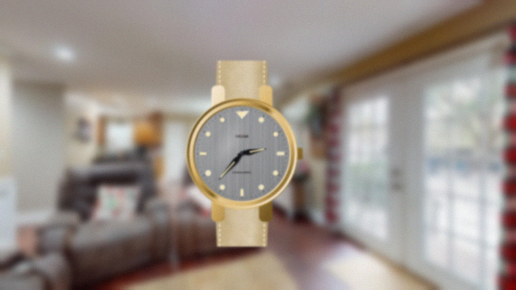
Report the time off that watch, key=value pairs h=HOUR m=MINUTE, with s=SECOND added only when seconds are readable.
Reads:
h=2 m=37
